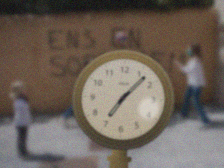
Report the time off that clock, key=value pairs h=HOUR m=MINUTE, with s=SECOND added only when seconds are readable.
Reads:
h=7 m=7
